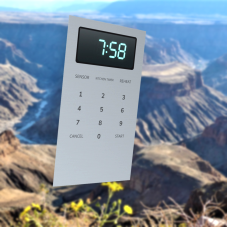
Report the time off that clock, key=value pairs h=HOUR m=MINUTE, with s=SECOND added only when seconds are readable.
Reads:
h=7 m=58
